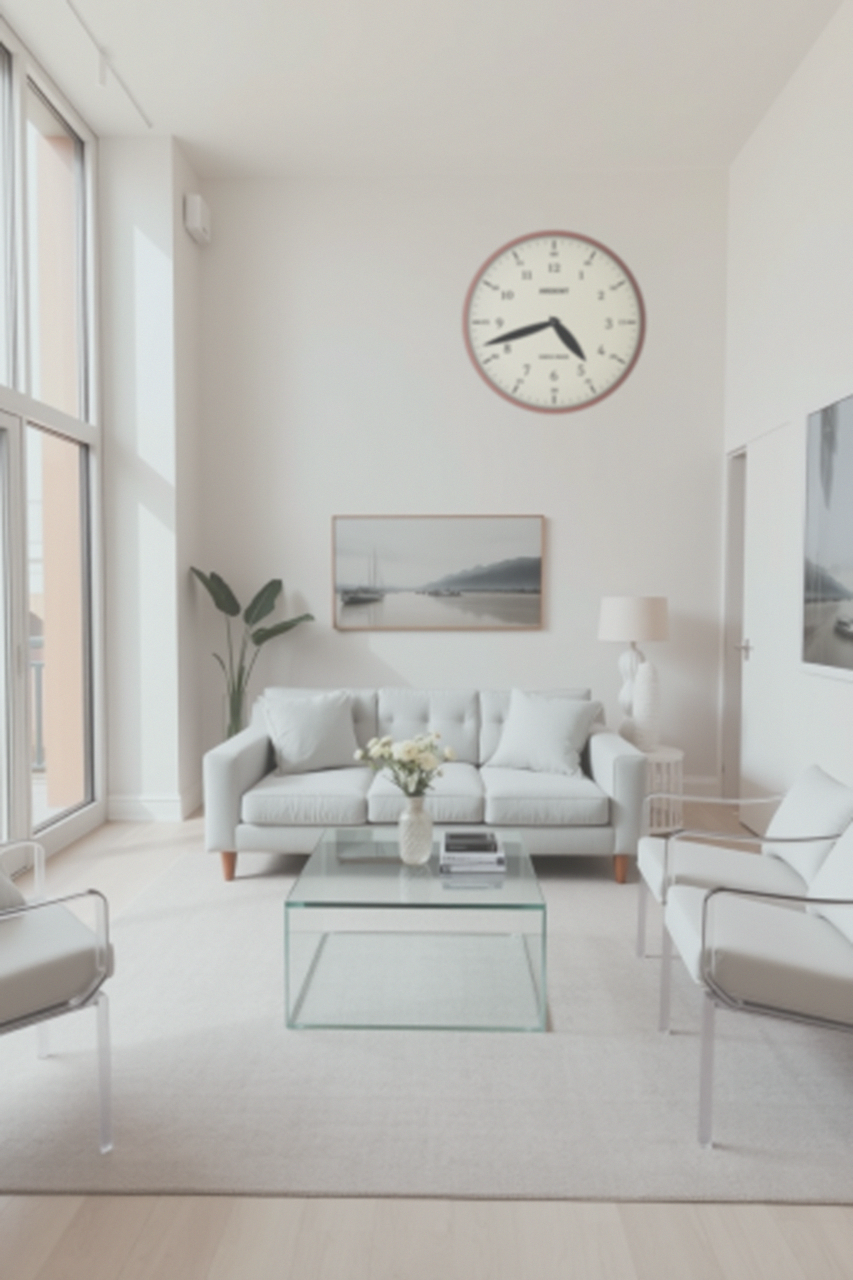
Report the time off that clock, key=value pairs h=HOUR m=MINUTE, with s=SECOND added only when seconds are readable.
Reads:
h=4 m=42
